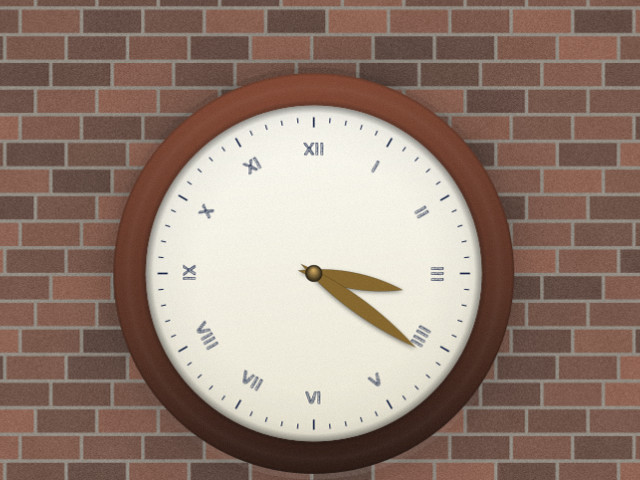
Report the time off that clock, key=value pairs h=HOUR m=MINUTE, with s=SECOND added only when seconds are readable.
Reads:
h=3 m=21
